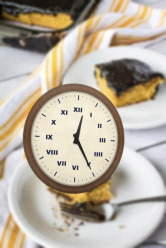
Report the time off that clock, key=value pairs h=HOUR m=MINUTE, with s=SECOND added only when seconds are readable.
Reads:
h=12 m=25
